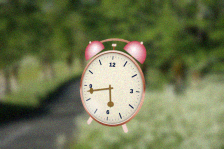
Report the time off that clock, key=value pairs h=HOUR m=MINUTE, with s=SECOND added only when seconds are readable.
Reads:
h=5 m=43
